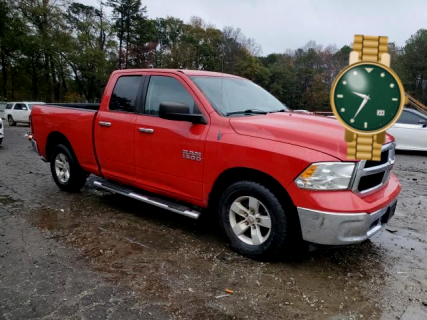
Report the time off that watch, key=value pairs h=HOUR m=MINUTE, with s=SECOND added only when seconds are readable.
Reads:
h=9 m=35
